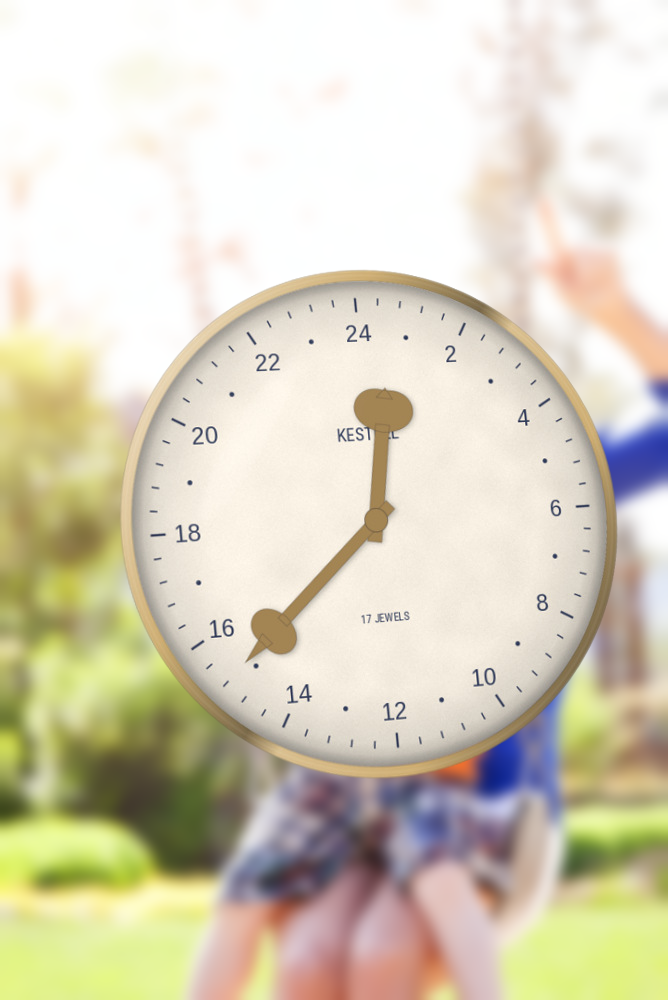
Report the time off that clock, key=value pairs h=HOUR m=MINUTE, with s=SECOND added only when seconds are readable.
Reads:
h=0 m=38
